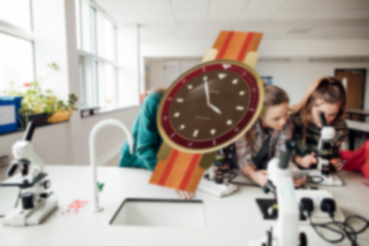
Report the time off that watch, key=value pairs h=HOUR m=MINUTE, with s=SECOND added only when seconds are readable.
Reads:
h=3 m=55
